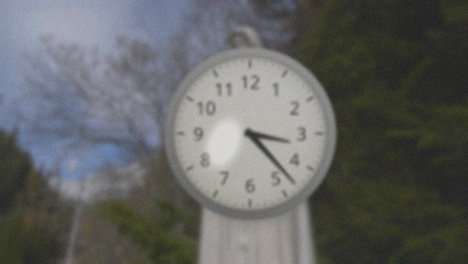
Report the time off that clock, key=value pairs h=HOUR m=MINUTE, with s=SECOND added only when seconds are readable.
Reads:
h=3 m=23
